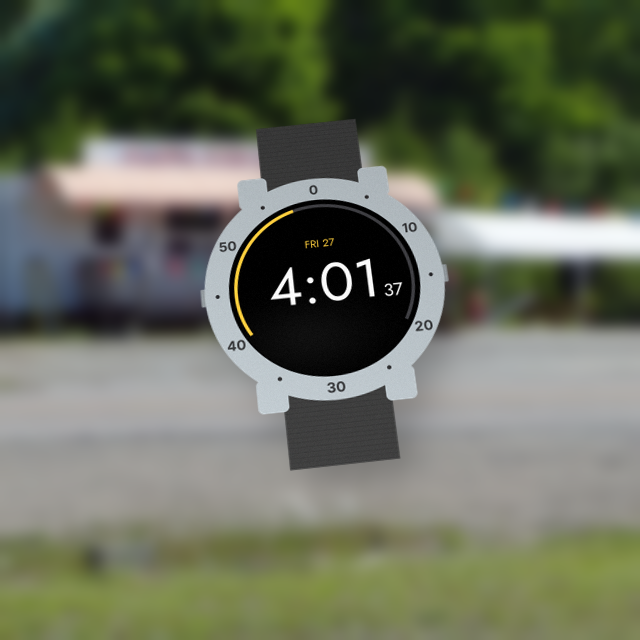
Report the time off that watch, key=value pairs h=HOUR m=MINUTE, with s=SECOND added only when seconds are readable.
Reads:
h=4 m=1 s=37
